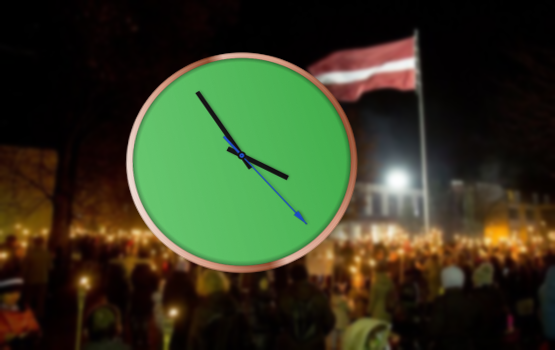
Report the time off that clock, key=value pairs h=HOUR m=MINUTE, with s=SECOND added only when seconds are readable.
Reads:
h=3 m=54 s=23
